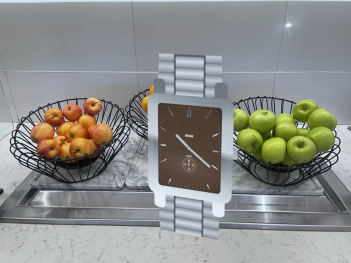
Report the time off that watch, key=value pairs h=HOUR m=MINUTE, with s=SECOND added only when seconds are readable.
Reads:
h=10 m=21
